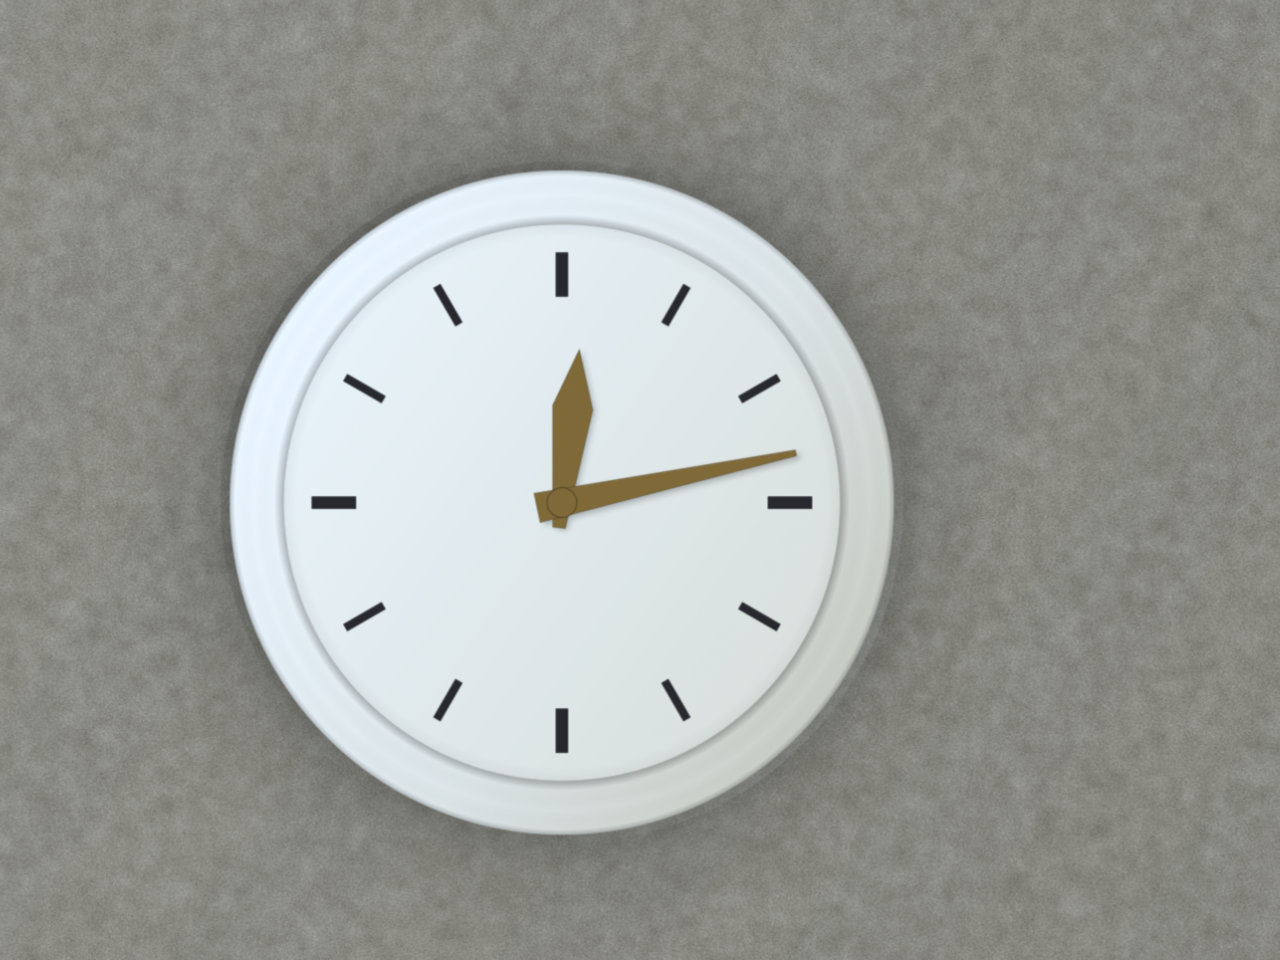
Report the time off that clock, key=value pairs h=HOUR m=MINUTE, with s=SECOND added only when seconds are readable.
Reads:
h=12 m=13
